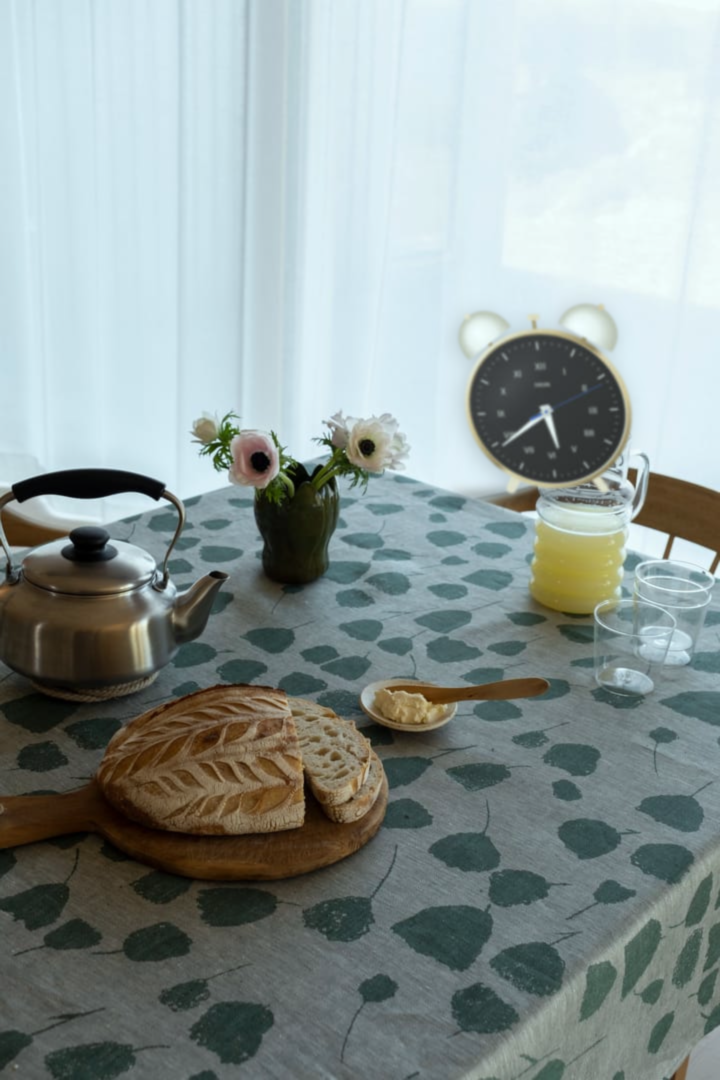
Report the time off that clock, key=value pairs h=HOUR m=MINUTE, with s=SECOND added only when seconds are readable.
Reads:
h=5 m=39 s=11
